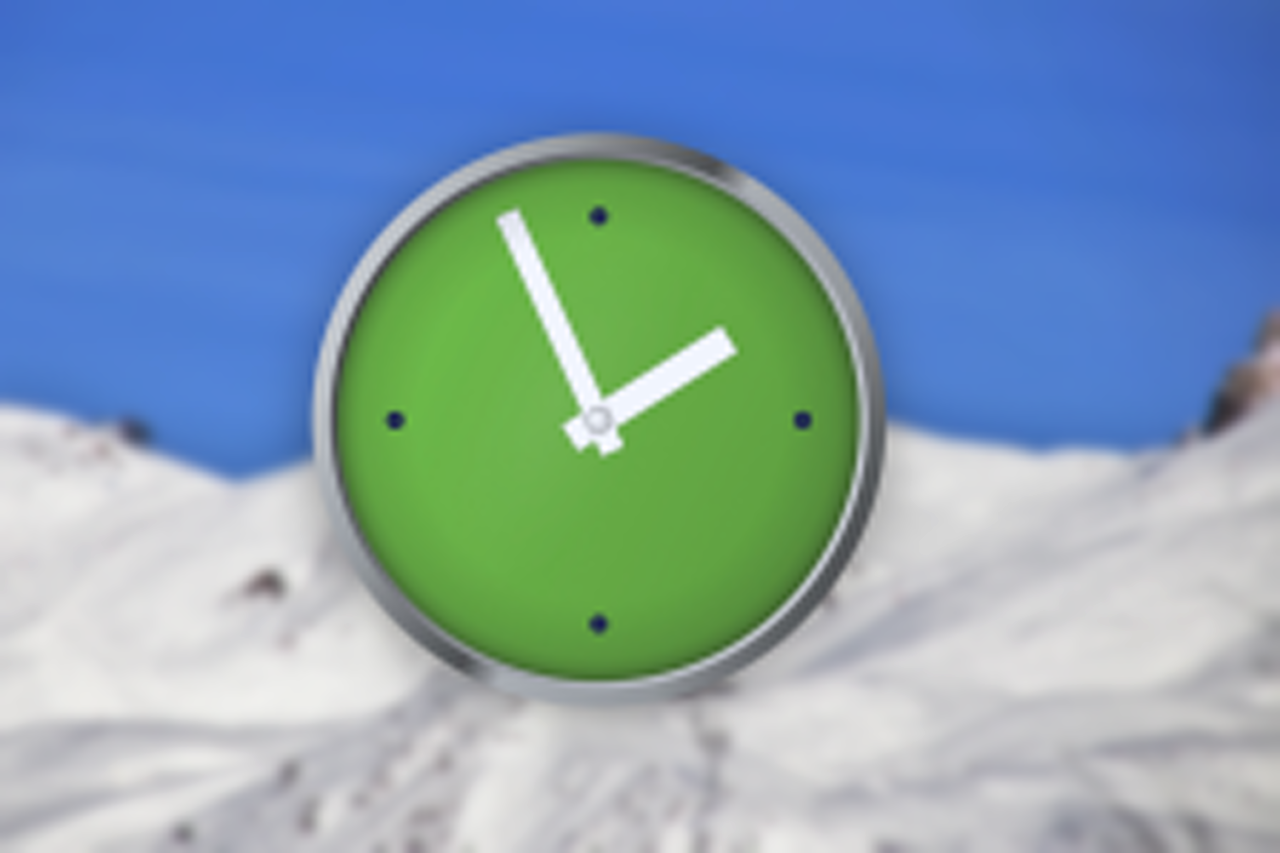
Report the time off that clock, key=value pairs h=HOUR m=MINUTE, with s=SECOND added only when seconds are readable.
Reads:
h=1 m=56
